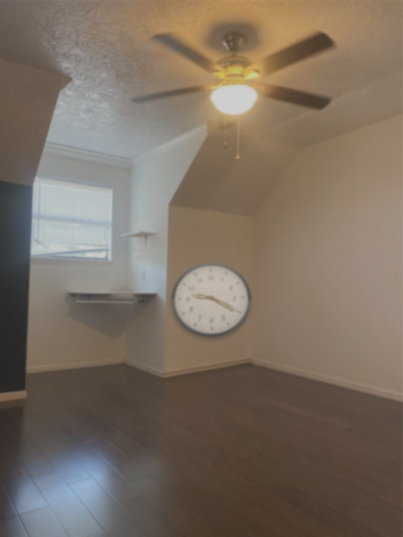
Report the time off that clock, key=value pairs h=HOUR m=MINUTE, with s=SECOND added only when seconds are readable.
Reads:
h=9 m=20
